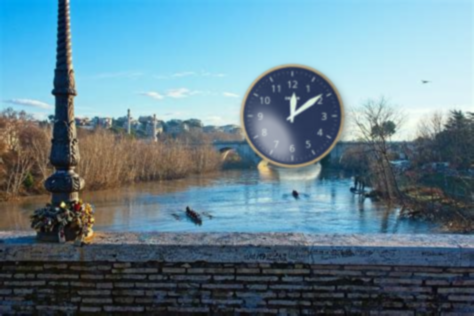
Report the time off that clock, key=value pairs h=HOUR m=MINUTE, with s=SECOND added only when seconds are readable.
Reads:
h=12 m=9
